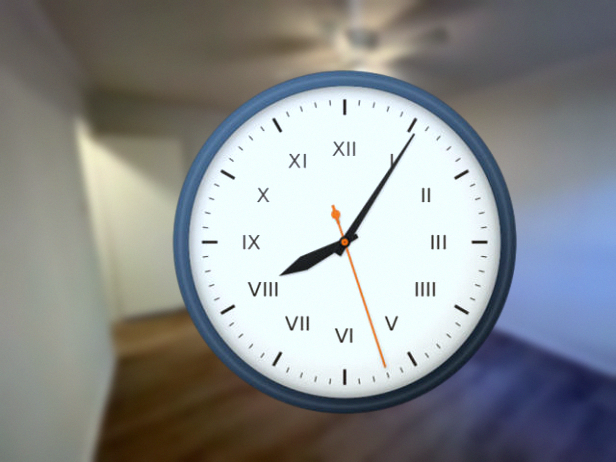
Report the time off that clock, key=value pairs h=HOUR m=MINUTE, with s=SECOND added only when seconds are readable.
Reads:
h=8 m=5 s=27
